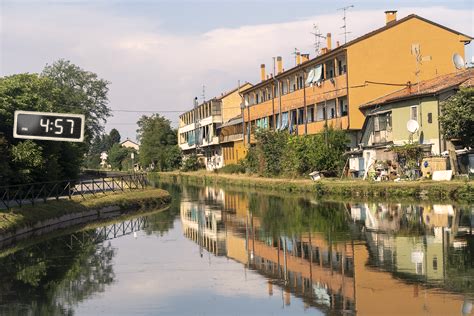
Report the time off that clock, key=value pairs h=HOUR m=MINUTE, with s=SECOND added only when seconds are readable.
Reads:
h=4 m=57
